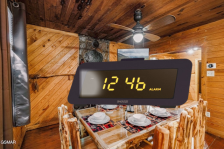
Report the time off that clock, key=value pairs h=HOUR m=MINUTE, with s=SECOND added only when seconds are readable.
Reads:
h=12 m=46
